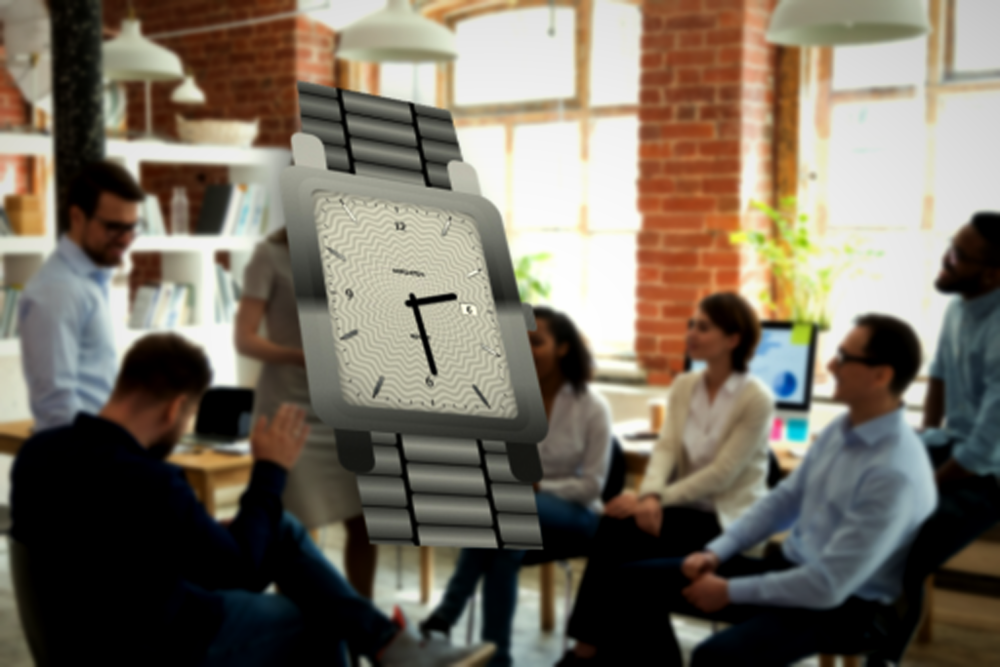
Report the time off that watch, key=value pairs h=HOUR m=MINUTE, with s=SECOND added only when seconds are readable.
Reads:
h=2 m=29
